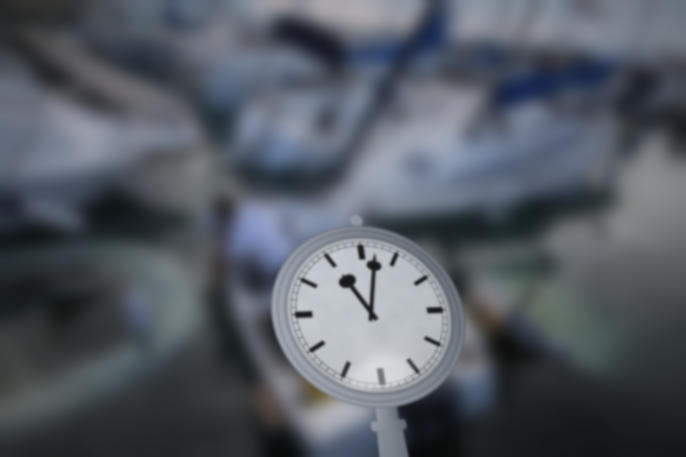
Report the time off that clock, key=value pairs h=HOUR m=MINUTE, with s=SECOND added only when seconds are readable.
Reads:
h=11 m=2
